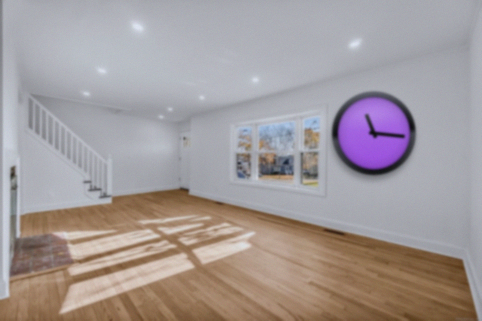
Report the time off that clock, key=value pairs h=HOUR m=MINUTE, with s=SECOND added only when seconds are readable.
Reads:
h=11 m=16
